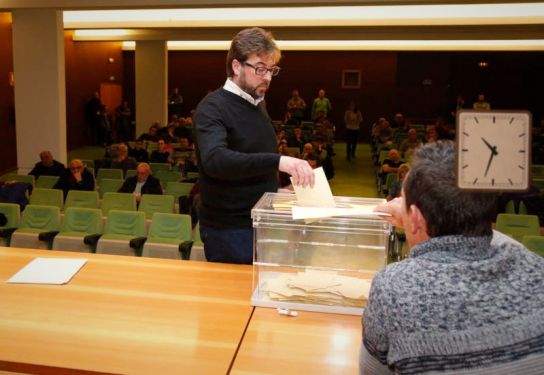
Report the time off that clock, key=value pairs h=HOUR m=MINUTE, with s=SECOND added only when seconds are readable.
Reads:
h=10 m=33
